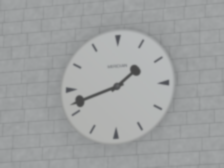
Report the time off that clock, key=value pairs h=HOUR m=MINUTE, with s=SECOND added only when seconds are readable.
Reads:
h=1 m=42
